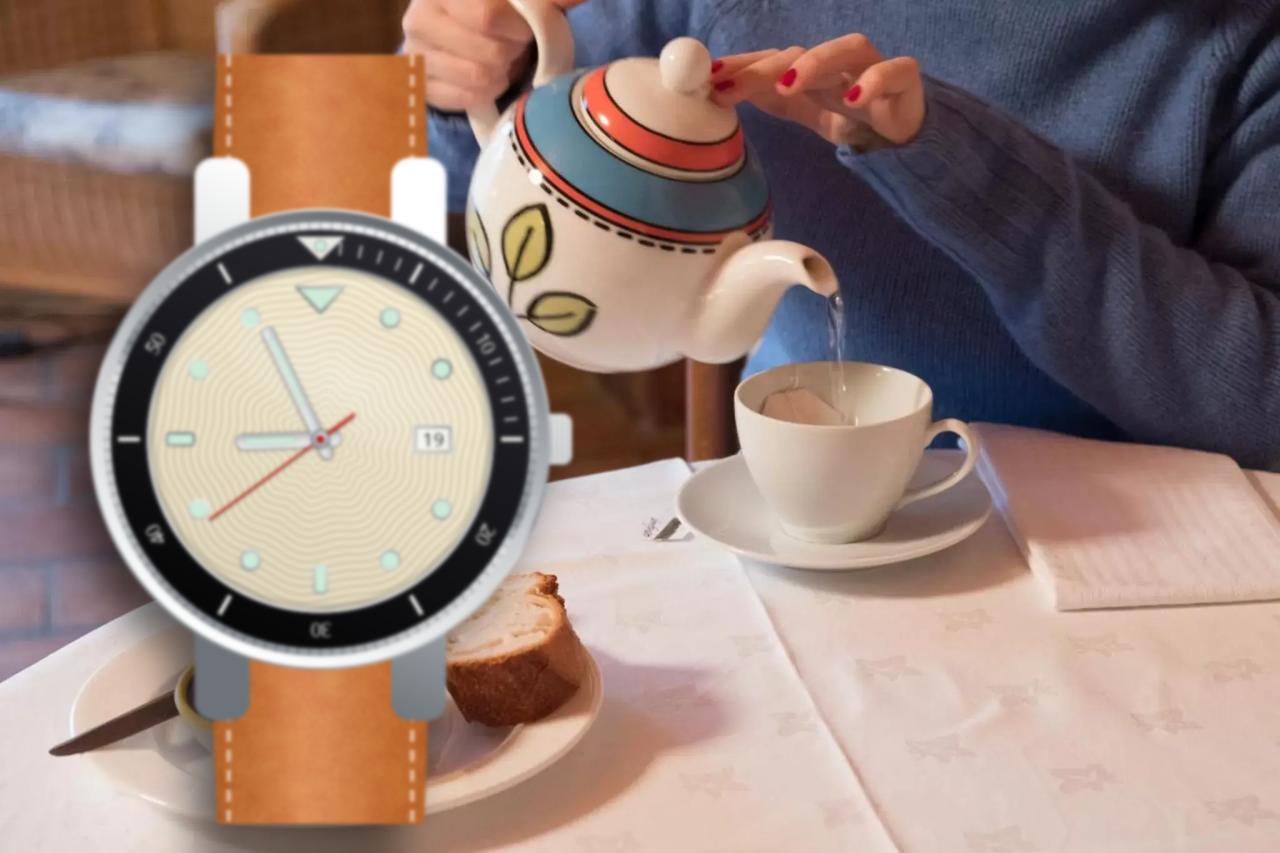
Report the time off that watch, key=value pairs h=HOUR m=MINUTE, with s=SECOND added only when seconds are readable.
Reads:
h=8 m=55 s=39
